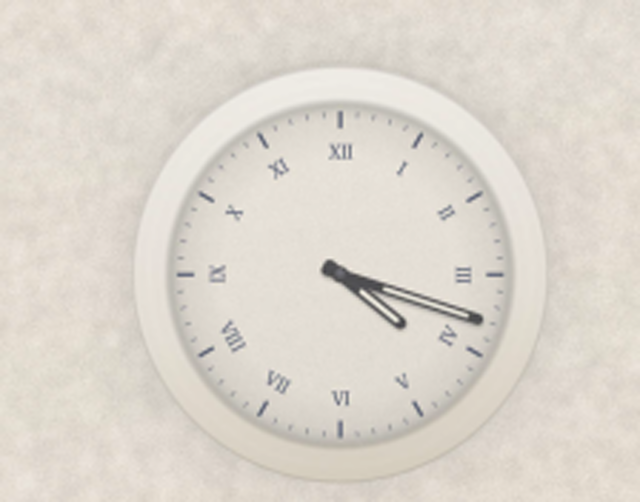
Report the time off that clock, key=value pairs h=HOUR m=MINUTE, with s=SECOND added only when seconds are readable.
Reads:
h=4 m=18
